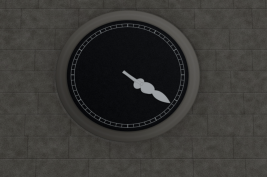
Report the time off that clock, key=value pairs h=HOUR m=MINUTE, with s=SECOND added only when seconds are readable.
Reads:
h=4 m=21
